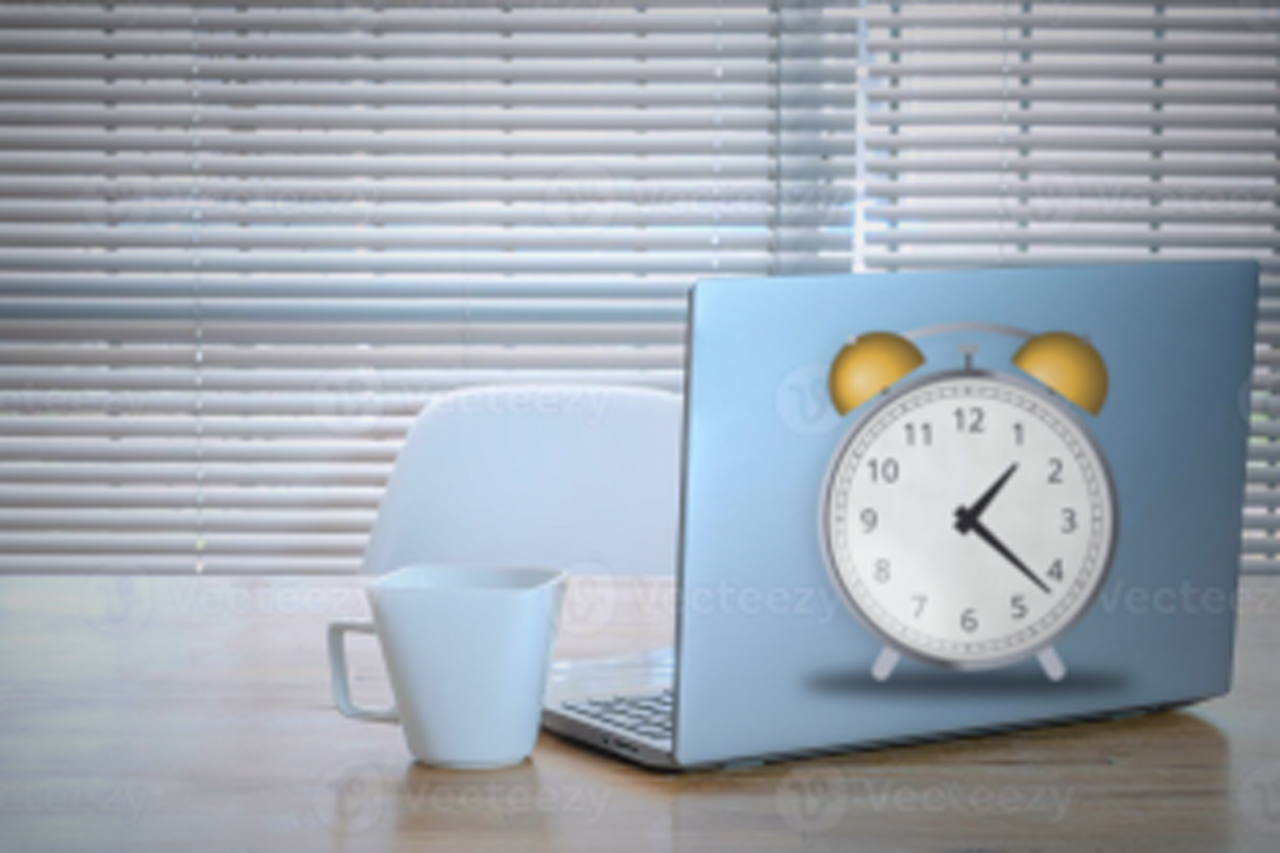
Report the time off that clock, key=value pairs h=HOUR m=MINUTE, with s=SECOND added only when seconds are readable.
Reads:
h=1 m=22
